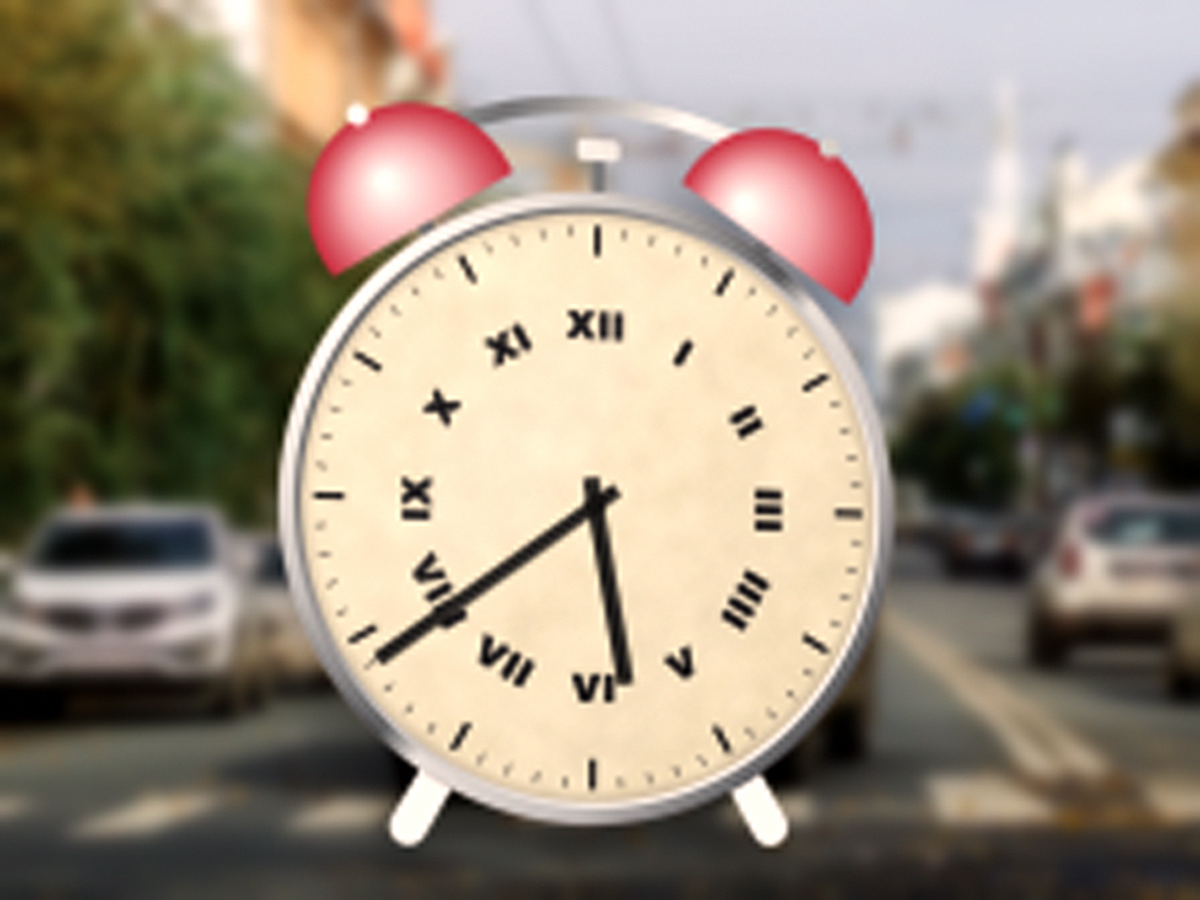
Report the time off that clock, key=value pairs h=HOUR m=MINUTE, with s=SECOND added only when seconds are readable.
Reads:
h=5 m=39
